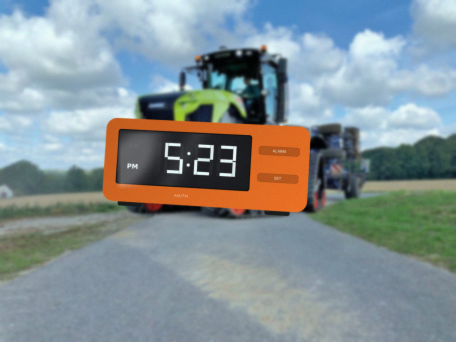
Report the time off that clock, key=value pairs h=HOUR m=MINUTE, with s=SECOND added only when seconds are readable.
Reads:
h=5 m=23
